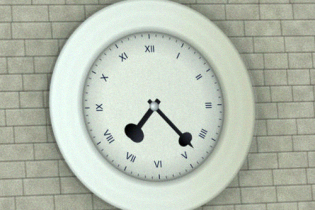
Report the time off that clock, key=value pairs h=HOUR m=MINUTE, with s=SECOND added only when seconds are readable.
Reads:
h=7 m=23
